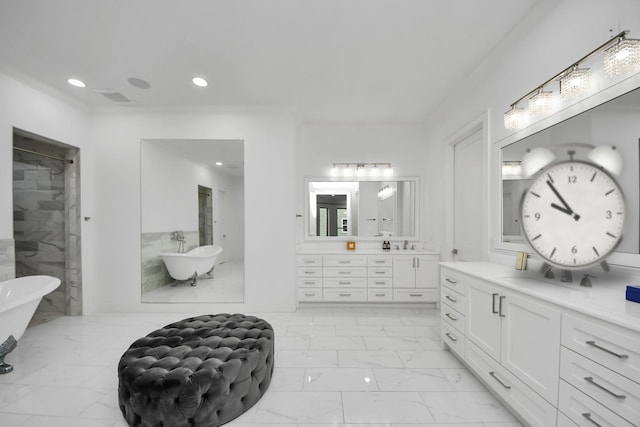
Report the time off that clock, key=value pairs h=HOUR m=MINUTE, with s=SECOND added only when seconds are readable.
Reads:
h=9 m=54
